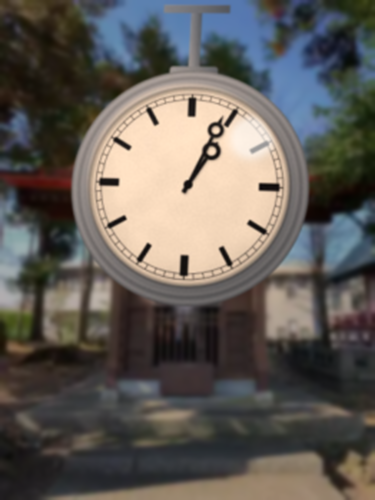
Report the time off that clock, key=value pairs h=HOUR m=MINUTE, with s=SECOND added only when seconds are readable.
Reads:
h=1 m=4
